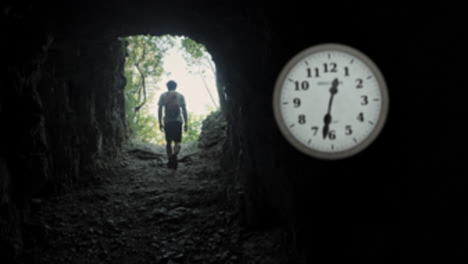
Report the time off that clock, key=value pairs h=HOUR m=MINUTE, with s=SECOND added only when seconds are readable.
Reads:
h=12 m=32
